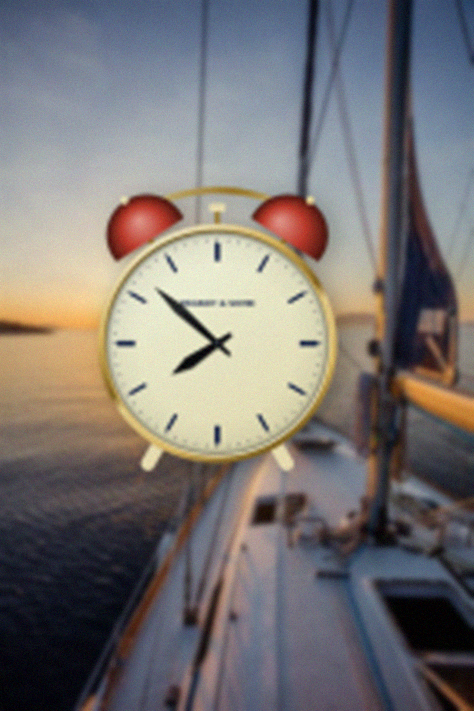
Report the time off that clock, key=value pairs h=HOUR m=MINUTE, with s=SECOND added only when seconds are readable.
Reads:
h=7 m=52
